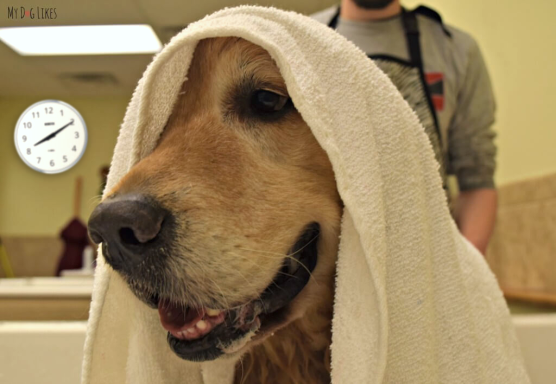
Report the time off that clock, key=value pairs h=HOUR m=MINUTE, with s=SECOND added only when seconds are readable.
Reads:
h=8 m=10
